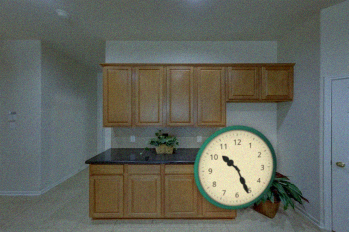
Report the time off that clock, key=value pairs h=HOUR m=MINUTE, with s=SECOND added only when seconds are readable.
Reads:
h=10 m=26
